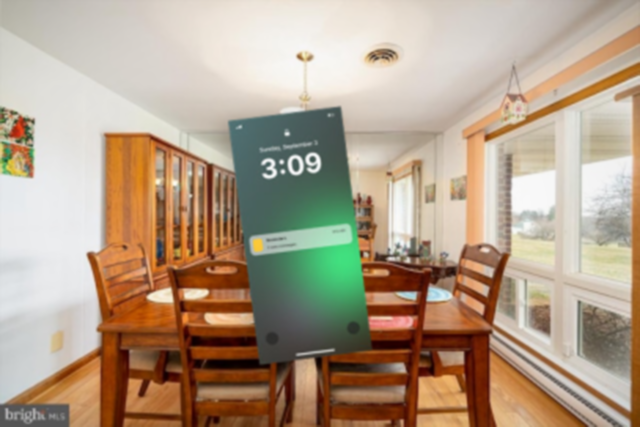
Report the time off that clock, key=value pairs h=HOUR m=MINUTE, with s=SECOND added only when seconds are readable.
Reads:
h=3 m=9
